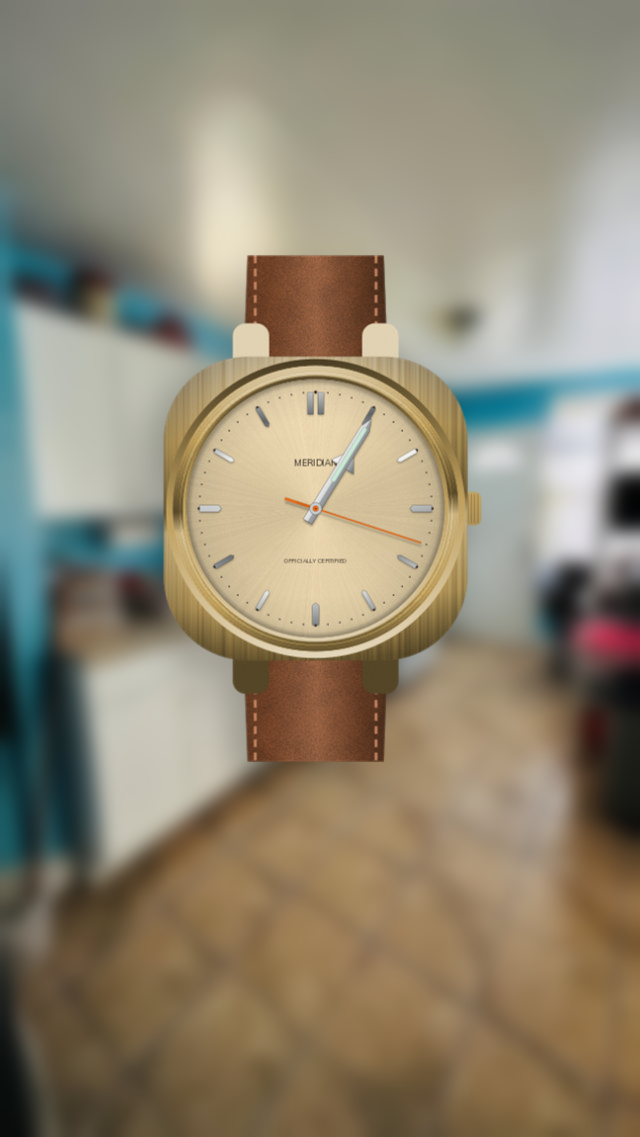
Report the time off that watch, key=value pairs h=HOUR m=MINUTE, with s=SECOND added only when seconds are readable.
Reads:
h=1 m=5 s=18
